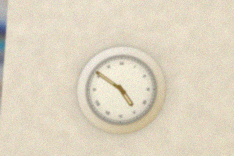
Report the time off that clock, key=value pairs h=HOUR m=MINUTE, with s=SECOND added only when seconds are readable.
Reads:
h=4 m=51
